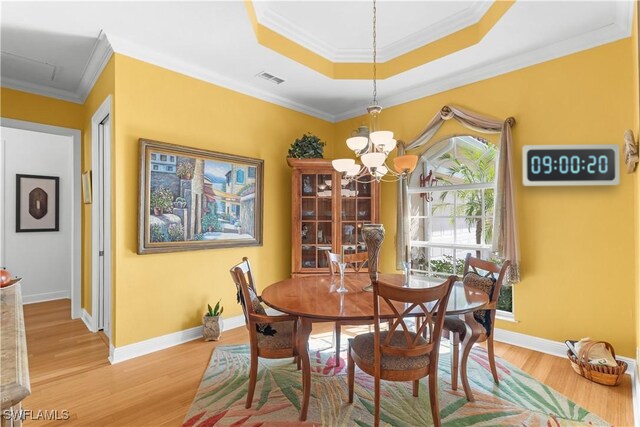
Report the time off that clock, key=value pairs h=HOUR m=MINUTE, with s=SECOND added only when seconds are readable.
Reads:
h=9 m=0 s=20
